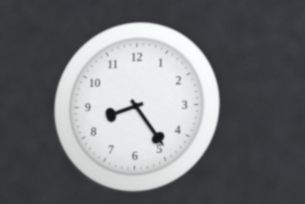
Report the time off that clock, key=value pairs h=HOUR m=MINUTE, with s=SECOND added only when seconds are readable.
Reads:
h=8 m=24
